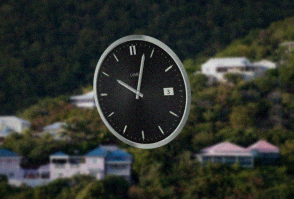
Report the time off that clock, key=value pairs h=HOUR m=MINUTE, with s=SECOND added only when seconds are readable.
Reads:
h=10 m=3
